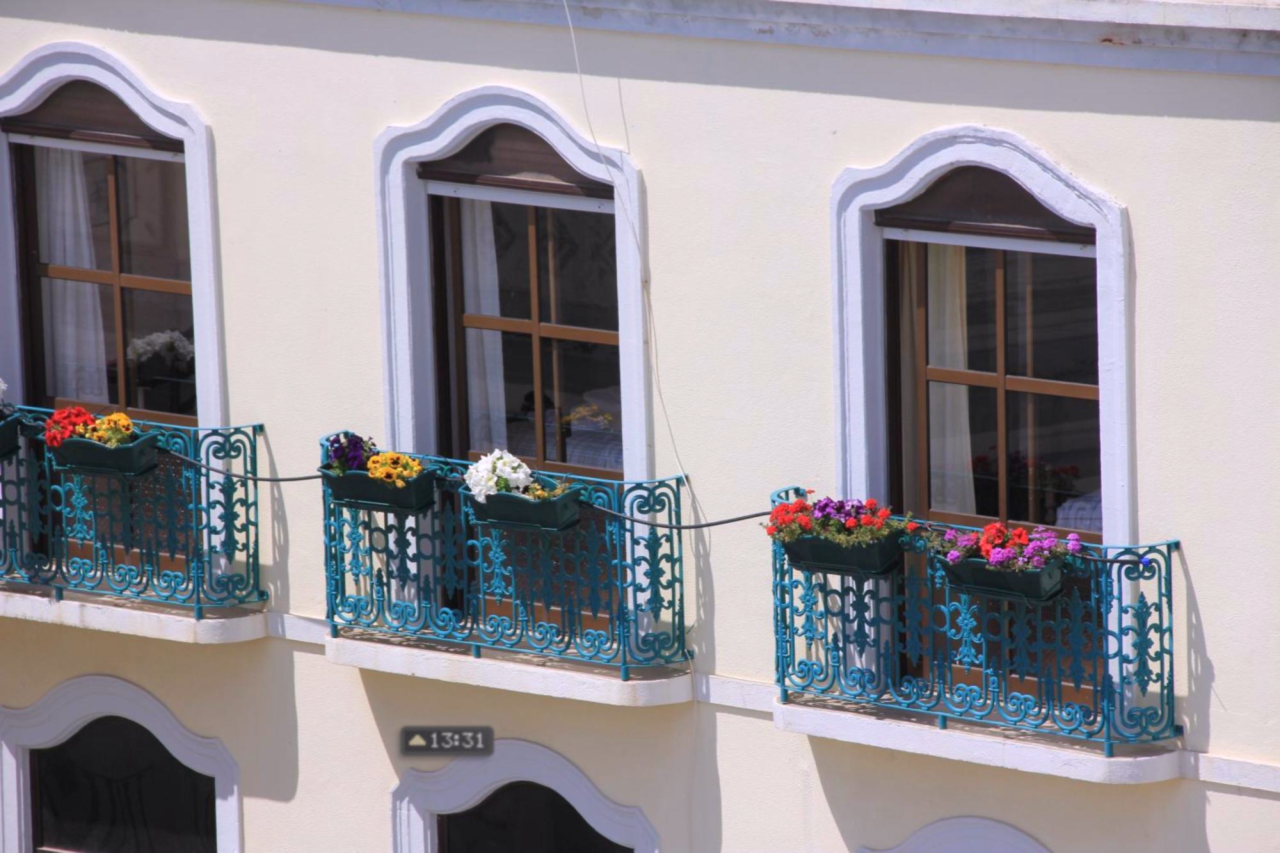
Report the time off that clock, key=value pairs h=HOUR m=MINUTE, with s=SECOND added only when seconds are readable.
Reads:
h=13 m=31
